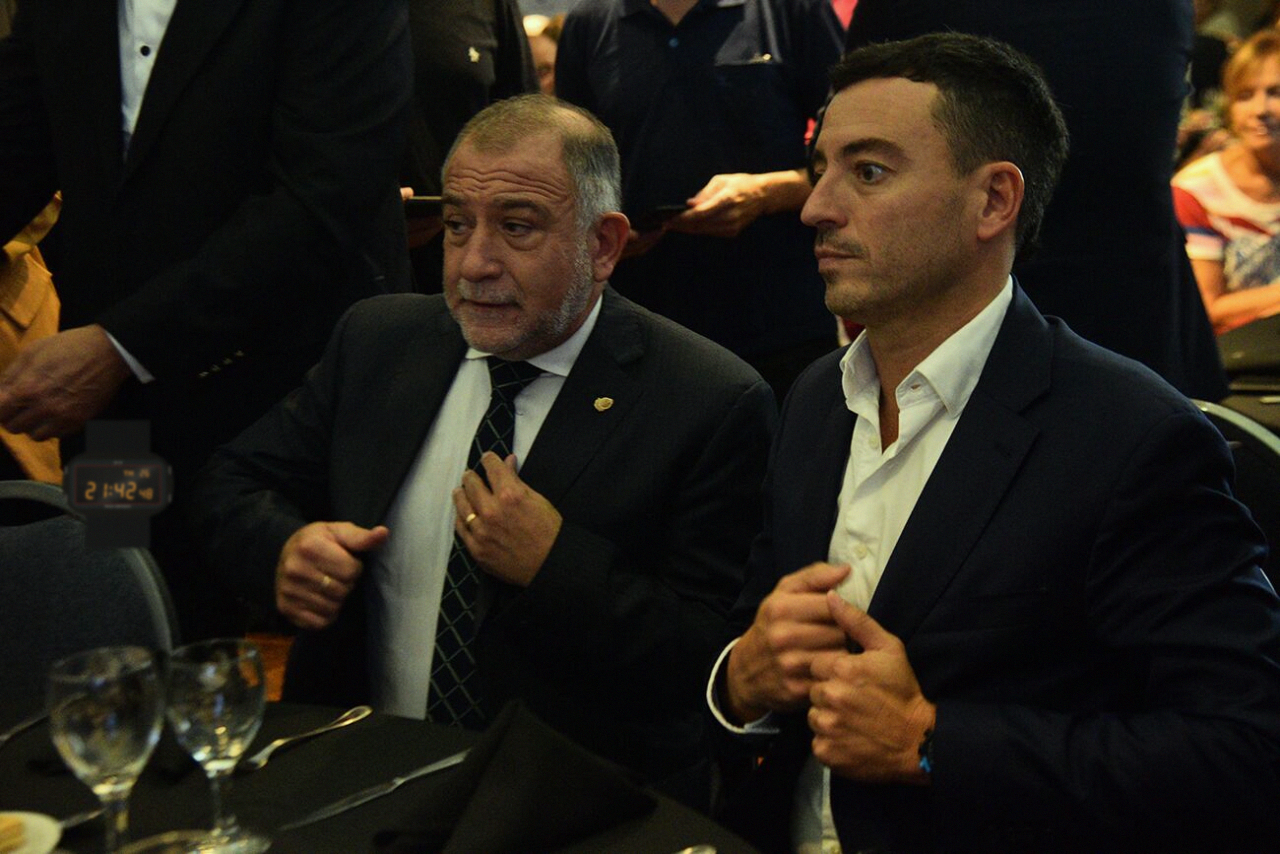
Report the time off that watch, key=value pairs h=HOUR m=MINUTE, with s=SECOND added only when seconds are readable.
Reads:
h=21 m=42
